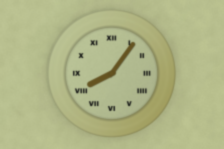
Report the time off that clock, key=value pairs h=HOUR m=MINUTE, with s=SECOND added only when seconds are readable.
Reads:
h=8 m=6
